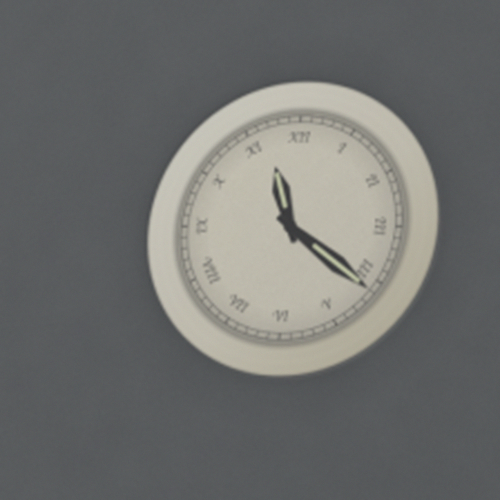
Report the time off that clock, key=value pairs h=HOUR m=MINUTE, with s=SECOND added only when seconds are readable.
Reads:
h=11 m=21
